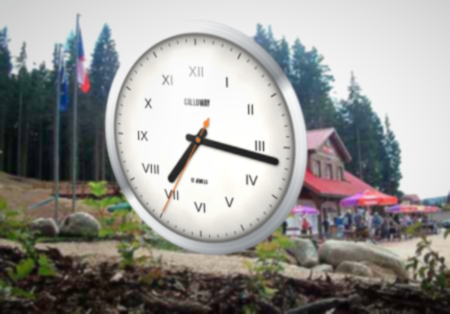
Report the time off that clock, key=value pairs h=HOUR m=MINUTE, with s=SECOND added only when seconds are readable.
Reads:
h=7 m=16 s=35
